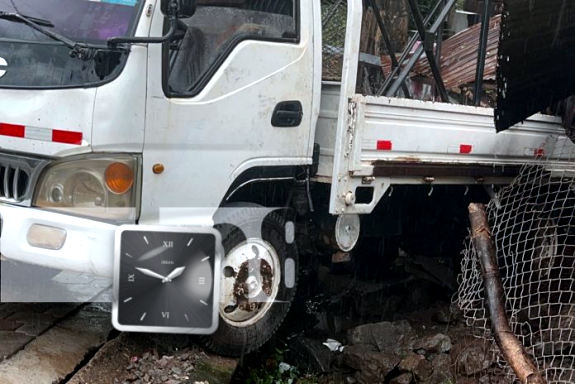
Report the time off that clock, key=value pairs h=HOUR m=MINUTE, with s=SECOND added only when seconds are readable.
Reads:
h=1 m=48
